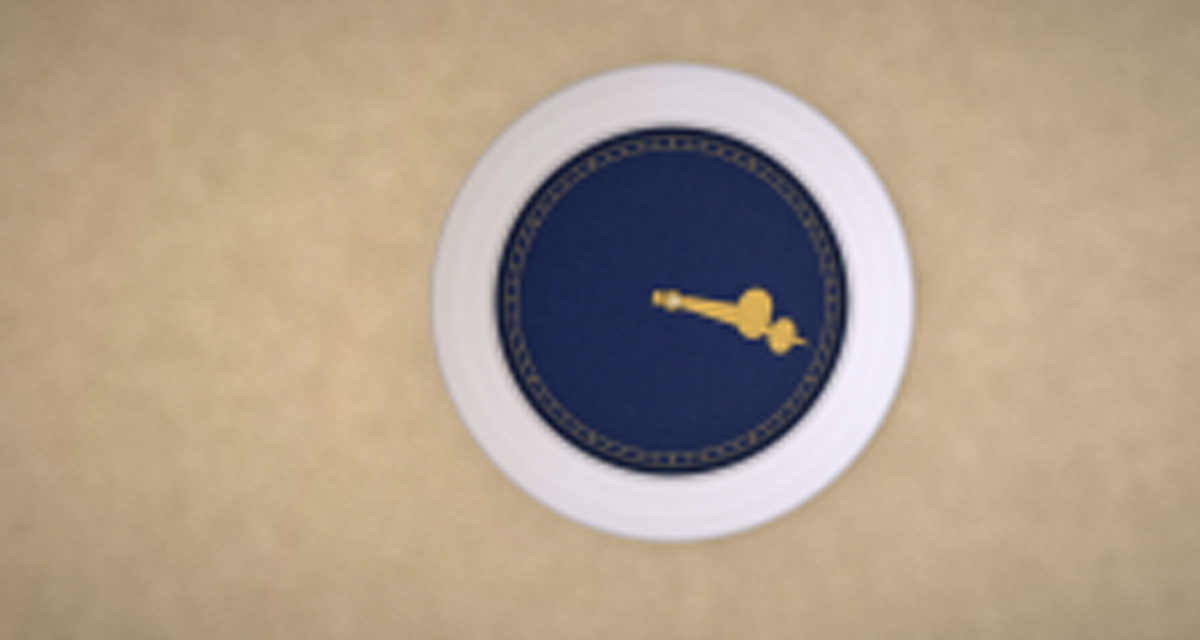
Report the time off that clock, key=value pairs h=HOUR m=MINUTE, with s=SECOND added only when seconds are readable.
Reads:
h=3 m=18
